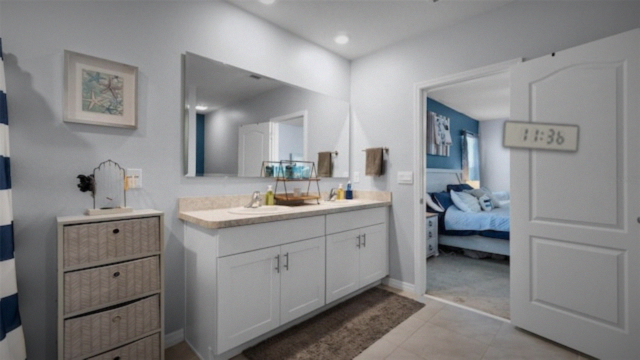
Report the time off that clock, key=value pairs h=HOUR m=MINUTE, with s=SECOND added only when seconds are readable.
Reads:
h=11 m=36
